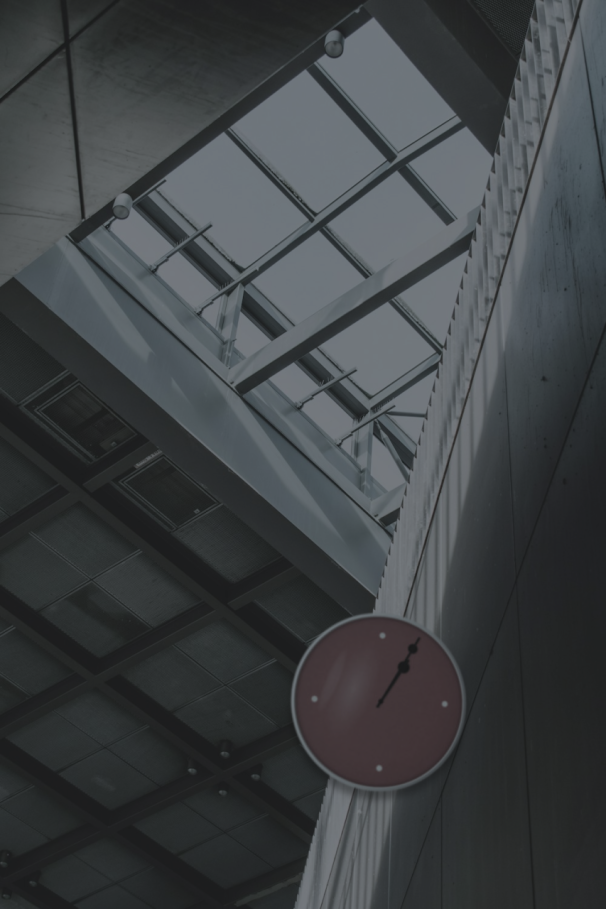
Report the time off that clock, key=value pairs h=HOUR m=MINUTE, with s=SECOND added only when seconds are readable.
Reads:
h=1 m=5
